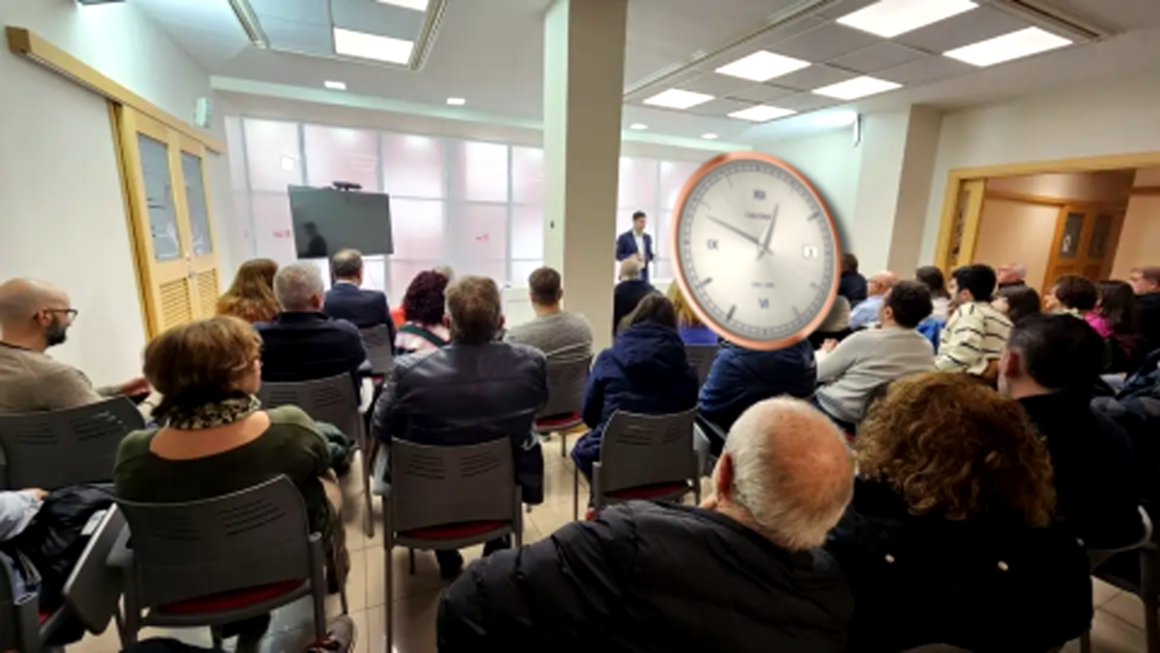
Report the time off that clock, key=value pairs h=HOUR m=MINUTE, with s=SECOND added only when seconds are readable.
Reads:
h=12 m=49
